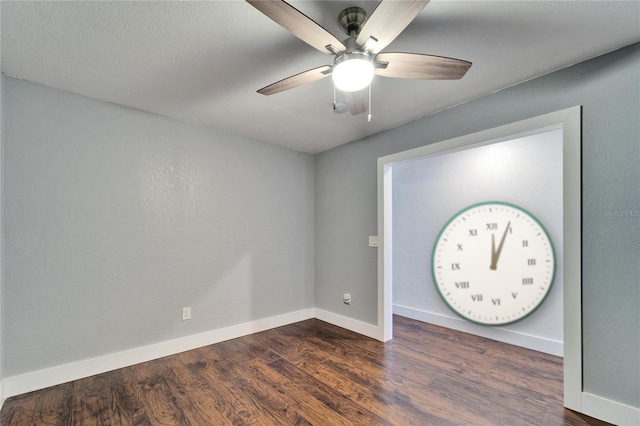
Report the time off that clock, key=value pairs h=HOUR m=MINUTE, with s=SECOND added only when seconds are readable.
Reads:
h=12 m=4
